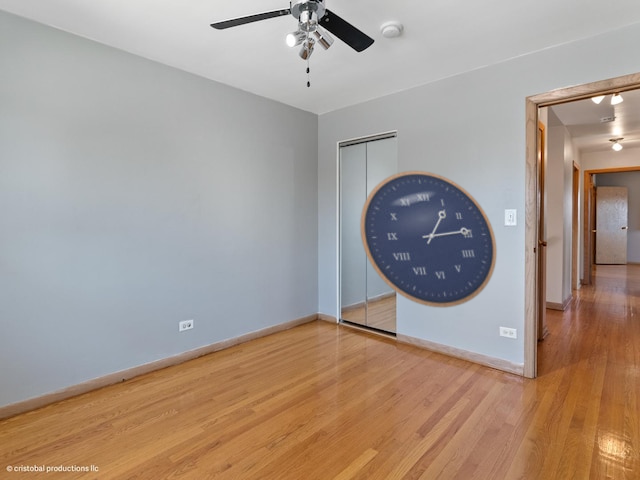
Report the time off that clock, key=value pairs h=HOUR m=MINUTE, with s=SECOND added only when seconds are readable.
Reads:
h=1 m=14
